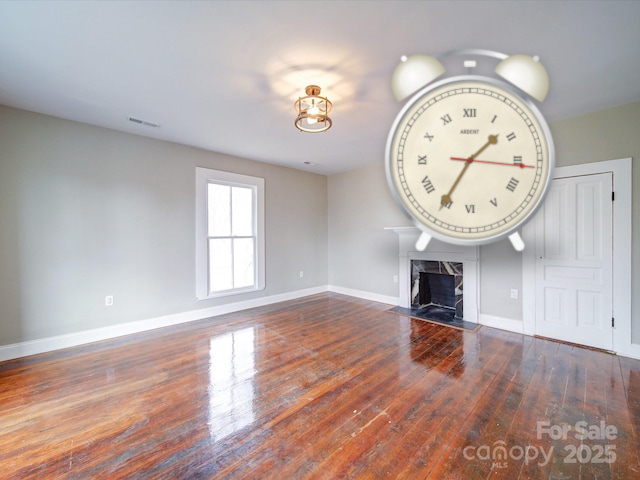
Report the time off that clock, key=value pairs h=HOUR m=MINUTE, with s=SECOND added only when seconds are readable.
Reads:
h=1 m=35 s=16
